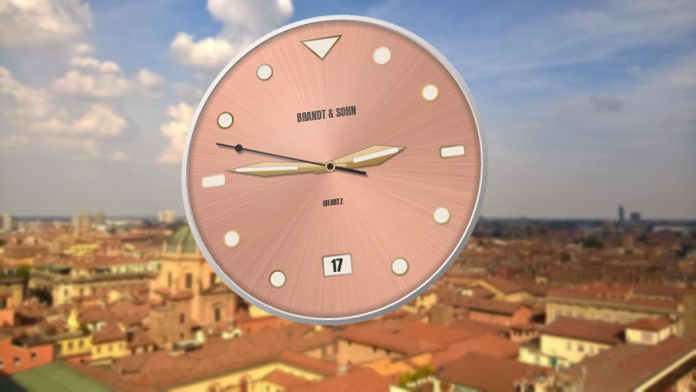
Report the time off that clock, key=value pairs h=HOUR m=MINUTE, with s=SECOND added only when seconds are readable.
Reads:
h=2 m=45 s=48
